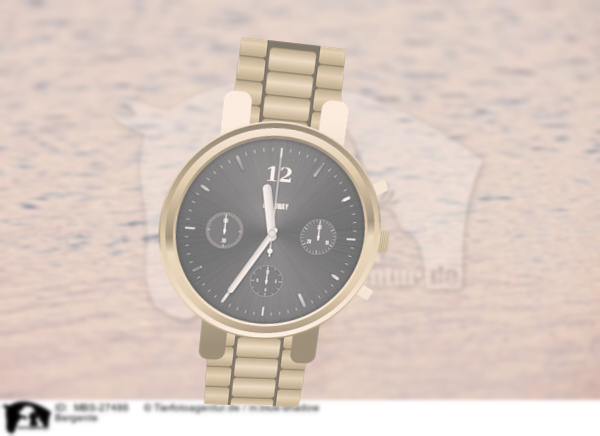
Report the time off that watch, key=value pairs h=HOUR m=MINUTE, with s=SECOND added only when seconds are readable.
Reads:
h=11 m=35
